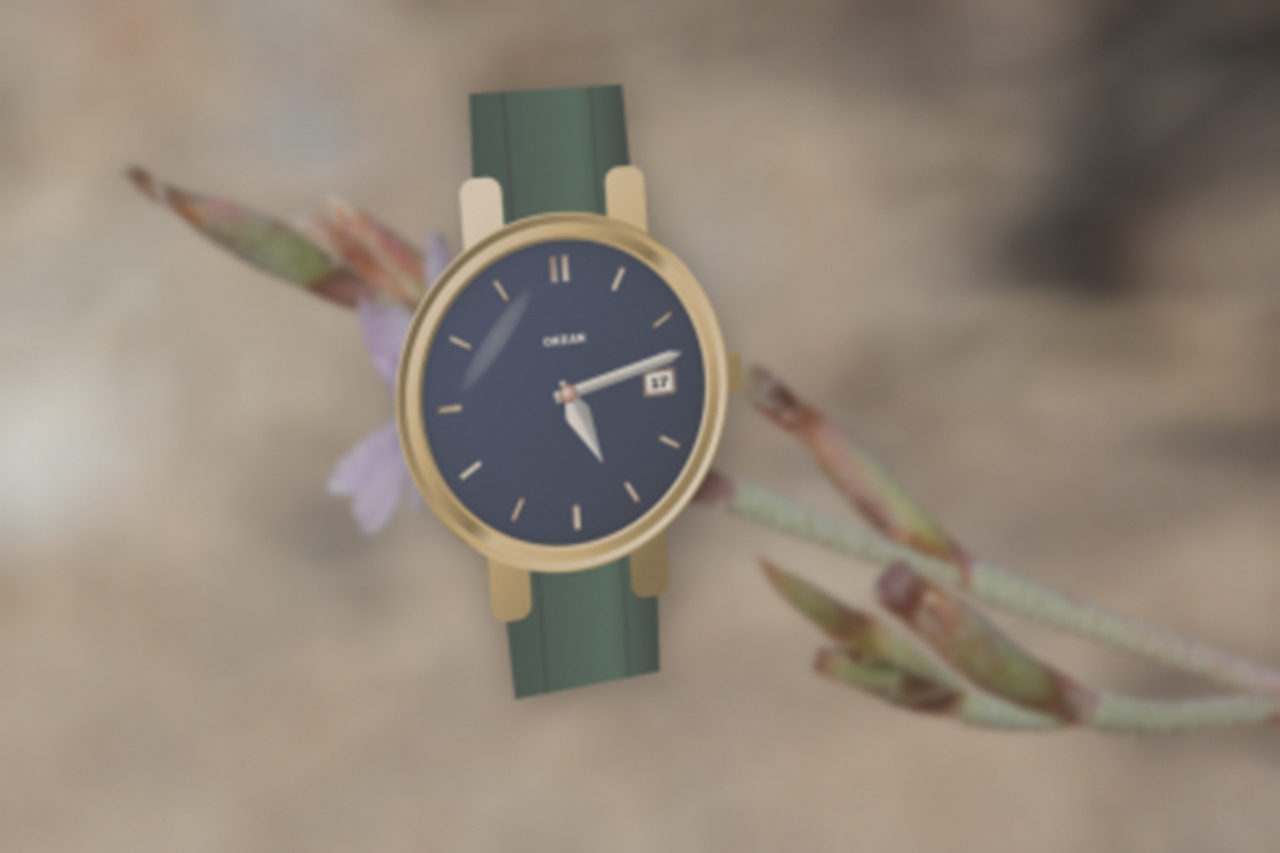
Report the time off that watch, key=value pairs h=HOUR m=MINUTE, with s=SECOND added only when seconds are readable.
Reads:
h=5 m=13
